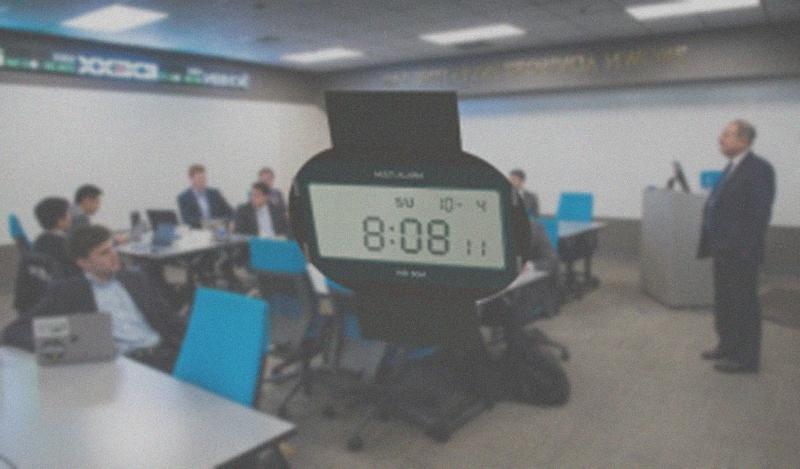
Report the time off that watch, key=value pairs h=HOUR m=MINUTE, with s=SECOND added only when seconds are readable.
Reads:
h=8 m=8 s=11
